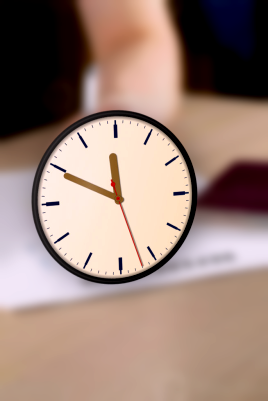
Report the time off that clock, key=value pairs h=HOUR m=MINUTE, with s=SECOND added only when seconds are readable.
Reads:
h=11 m=49 s=27
